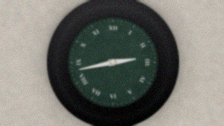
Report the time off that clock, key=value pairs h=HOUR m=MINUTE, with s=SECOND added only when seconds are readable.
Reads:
h=2 m=43
